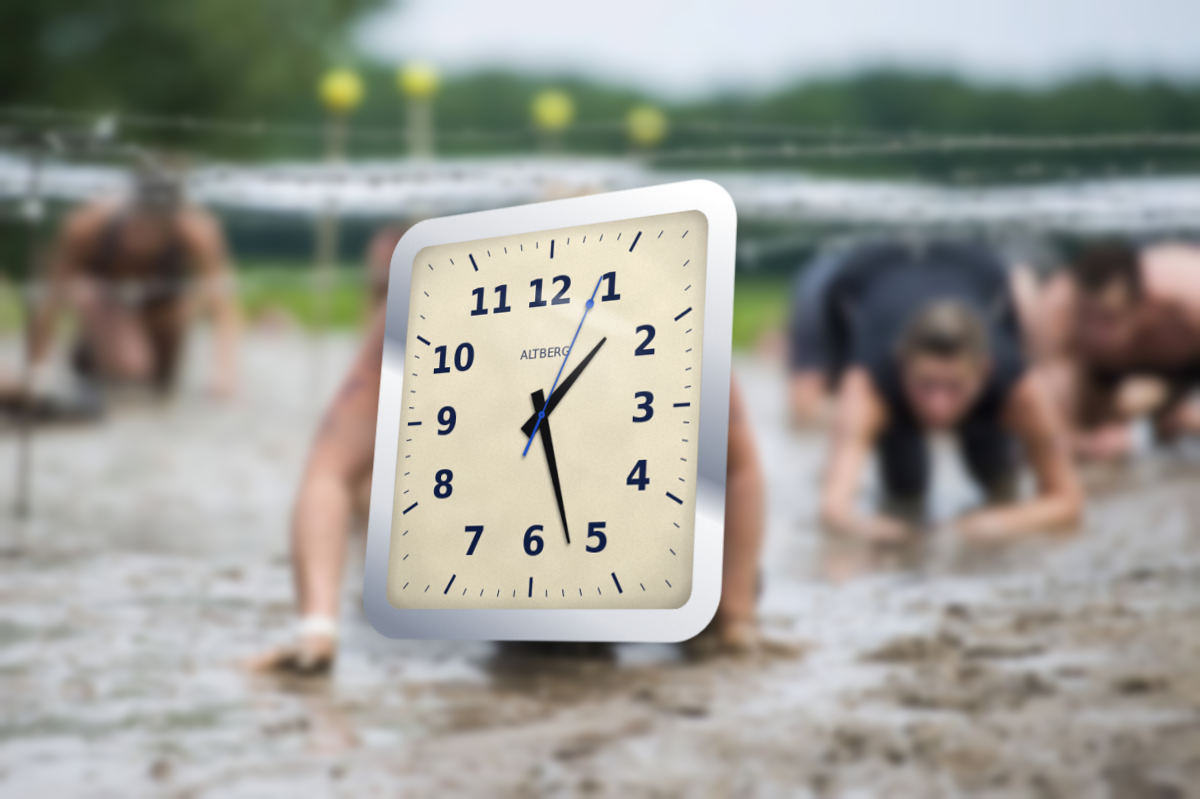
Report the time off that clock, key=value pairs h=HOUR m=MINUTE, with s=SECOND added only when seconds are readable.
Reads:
h=1 m=27 s=4
